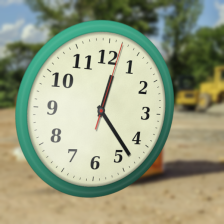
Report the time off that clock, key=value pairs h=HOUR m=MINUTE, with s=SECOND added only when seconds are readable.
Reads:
h=12 m=23 s=2
